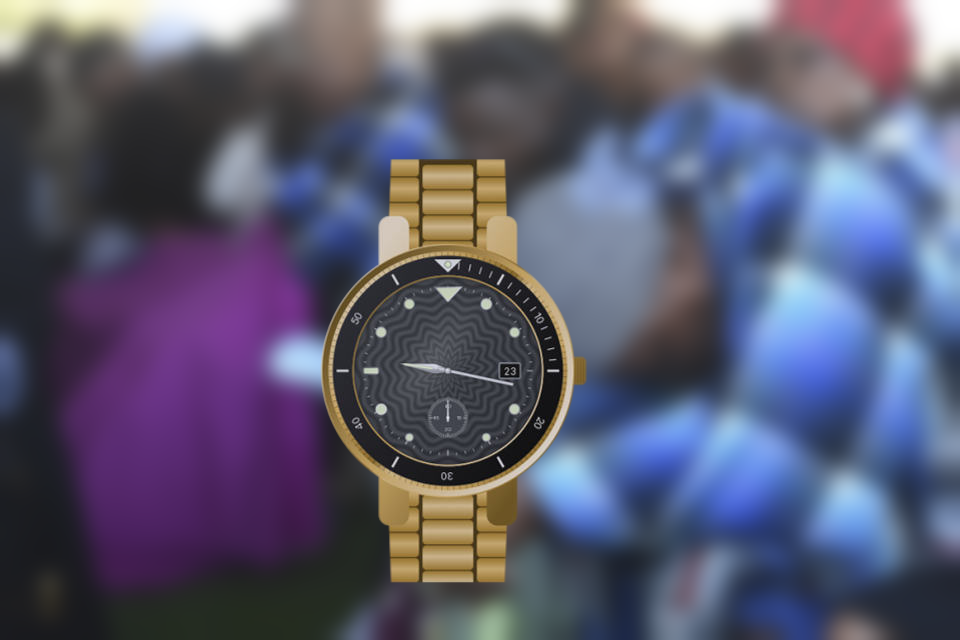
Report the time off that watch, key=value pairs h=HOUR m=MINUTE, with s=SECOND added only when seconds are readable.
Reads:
h=9 m=17
